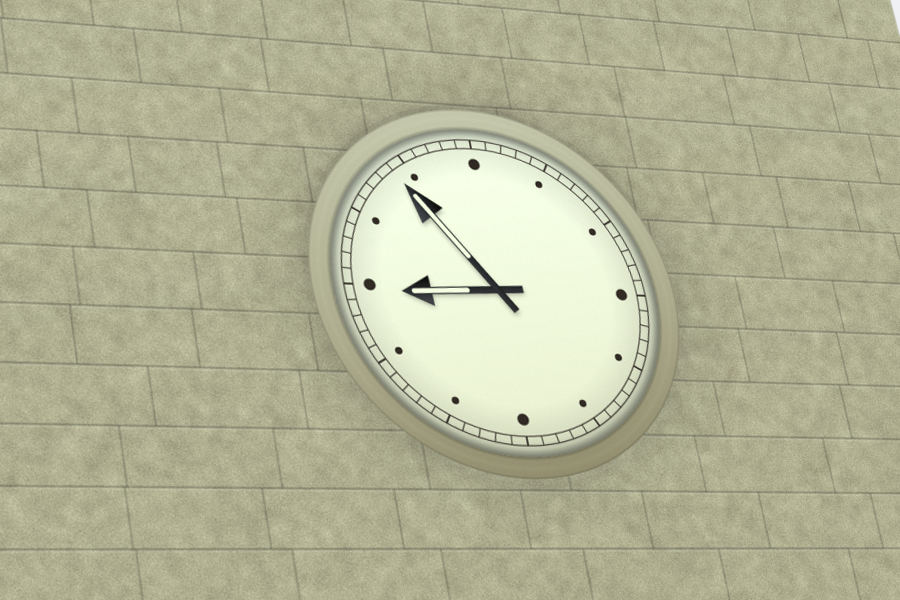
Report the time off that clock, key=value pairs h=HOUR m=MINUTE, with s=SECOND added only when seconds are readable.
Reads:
h=8 m=54
